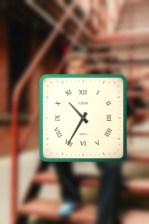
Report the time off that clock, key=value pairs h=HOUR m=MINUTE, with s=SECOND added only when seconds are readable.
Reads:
h=10 m=35
